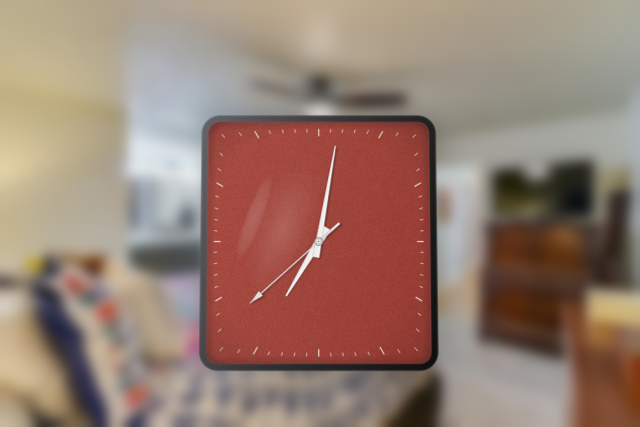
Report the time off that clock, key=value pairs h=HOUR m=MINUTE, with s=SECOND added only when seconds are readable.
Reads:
h=7 m=1 s=38
